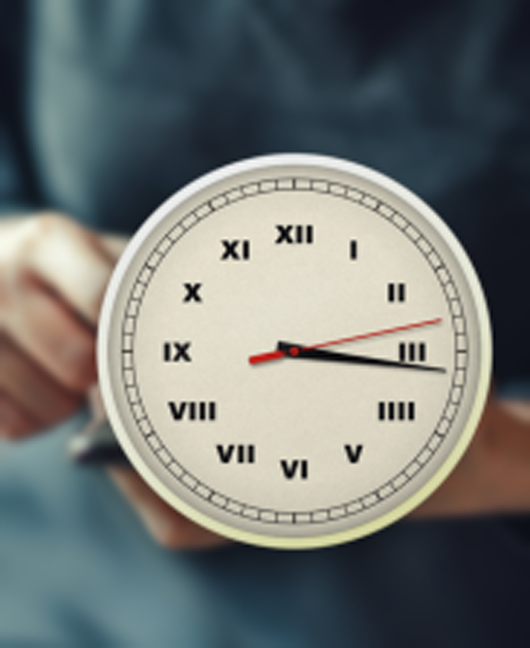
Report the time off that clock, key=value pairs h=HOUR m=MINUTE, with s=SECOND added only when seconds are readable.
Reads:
h=3 m=16 s=13
